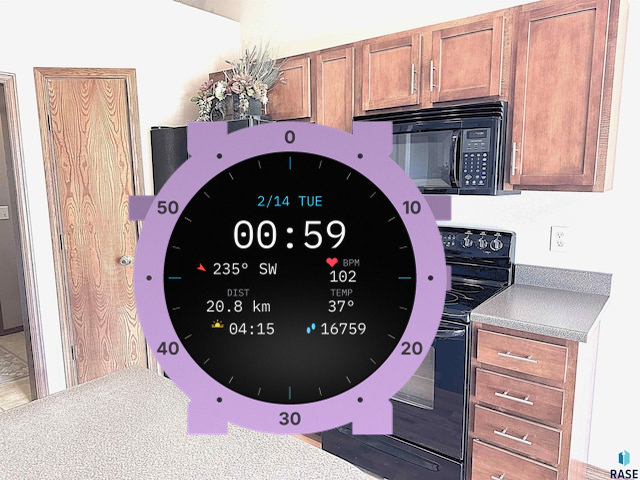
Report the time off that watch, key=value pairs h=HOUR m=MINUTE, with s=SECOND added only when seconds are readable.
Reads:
h=0 m=59
